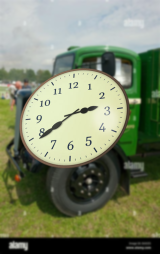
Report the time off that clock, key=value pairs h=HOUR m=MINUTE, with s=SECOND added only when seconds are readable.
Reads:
h=2 m=39
